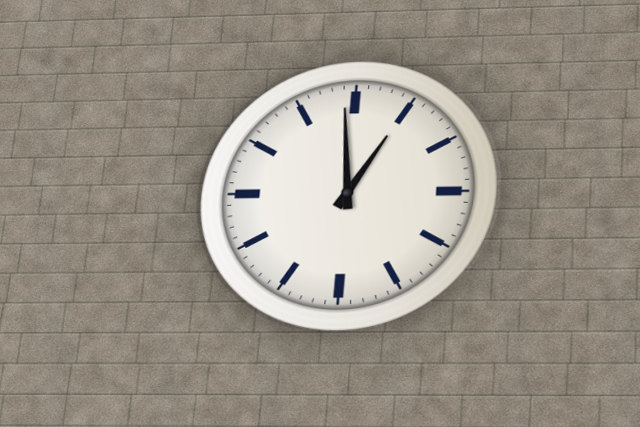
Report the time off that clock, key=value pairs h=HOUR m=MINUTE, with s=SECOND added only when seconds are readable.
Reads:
h=12 m=59
